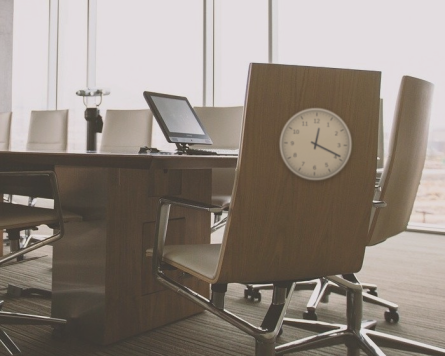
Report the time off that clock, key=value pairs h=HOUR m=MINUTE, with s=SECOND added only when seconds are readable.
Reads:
h=12 m=19
